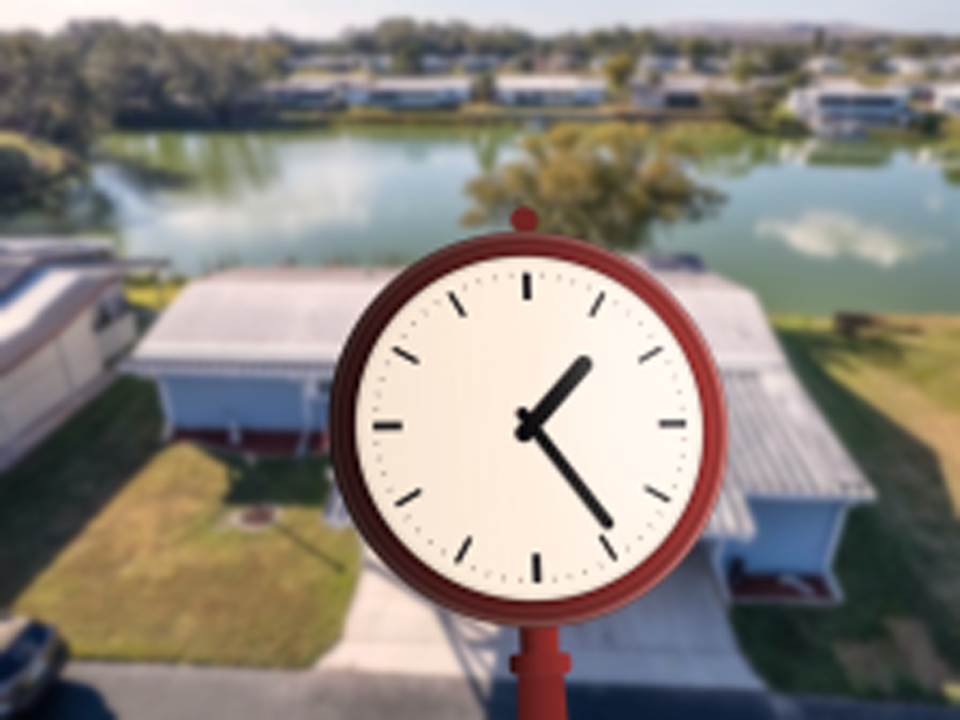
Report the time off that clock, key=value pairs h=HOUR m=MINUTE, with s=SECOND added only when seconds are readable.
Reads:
h=1 m=24
